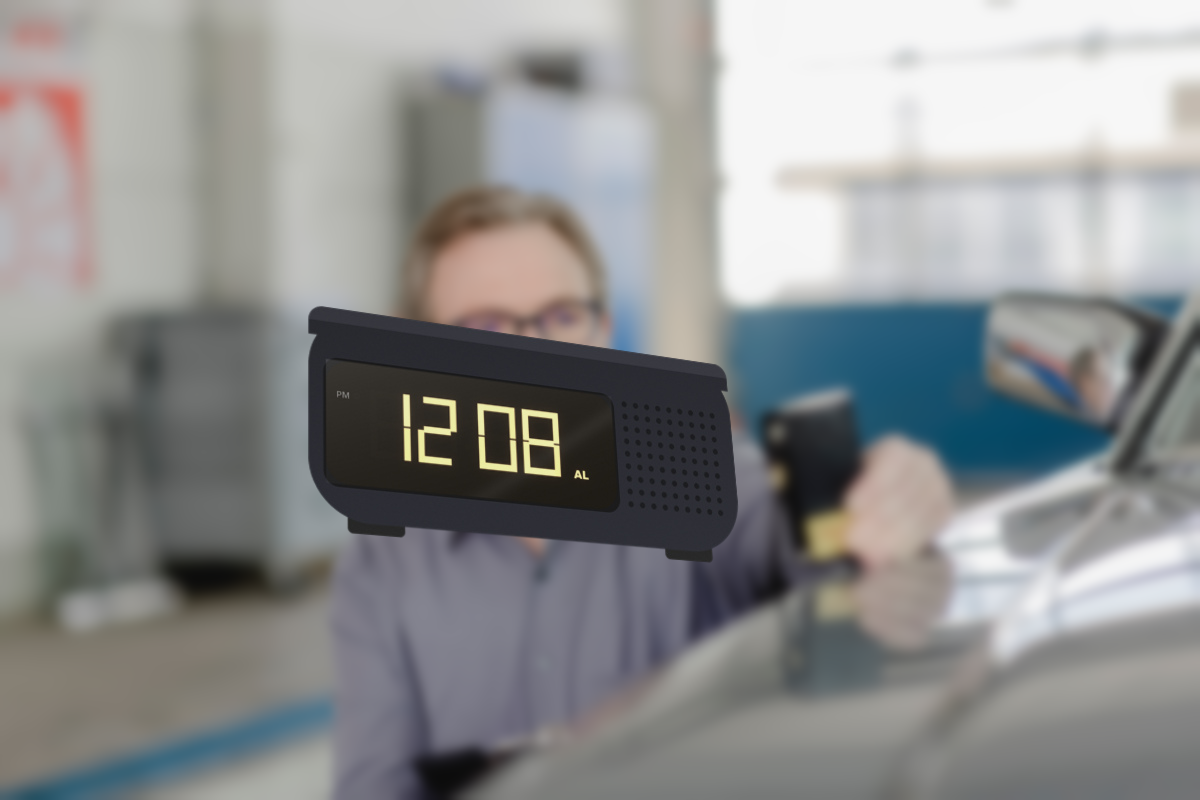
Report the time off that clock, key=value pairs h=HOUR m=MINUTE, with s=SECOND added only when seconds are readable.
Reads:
h=12 m=8
